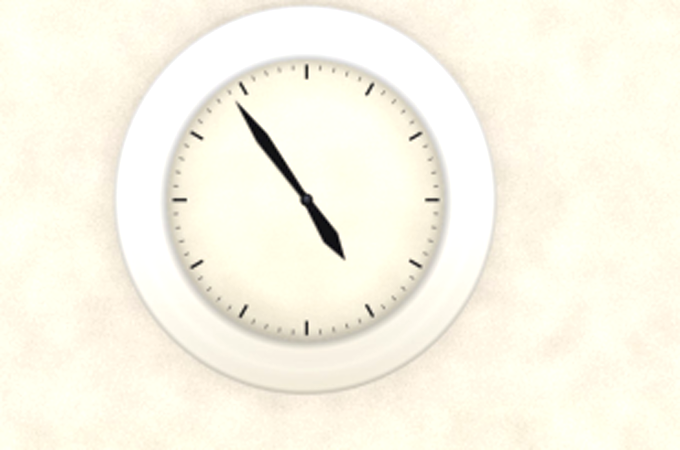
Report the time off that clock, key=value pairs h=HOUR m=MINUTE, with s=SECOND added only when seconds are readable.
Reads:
h=4 m=54
